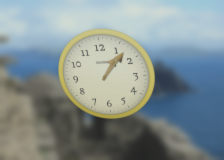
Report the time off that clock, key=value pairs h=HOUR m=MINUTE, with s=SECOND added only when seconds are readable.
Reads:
h=1 m=7
